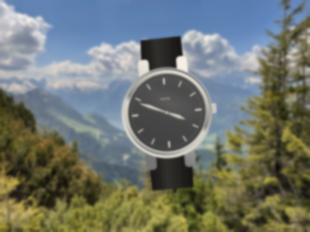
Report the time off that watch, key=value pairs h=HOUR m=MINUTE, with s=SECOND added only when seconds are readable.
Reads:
h=3 m=49
